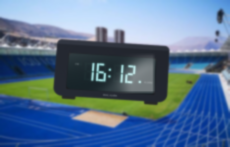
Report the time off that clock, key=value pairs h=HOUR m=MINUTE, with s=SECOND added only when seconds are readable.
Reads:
h=16 m=12
